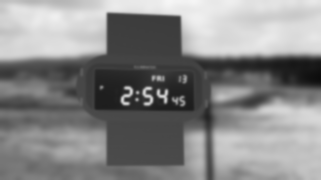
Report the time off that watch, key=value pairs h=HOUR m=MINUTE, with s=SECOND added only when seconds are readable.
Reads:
h=2 m=54
